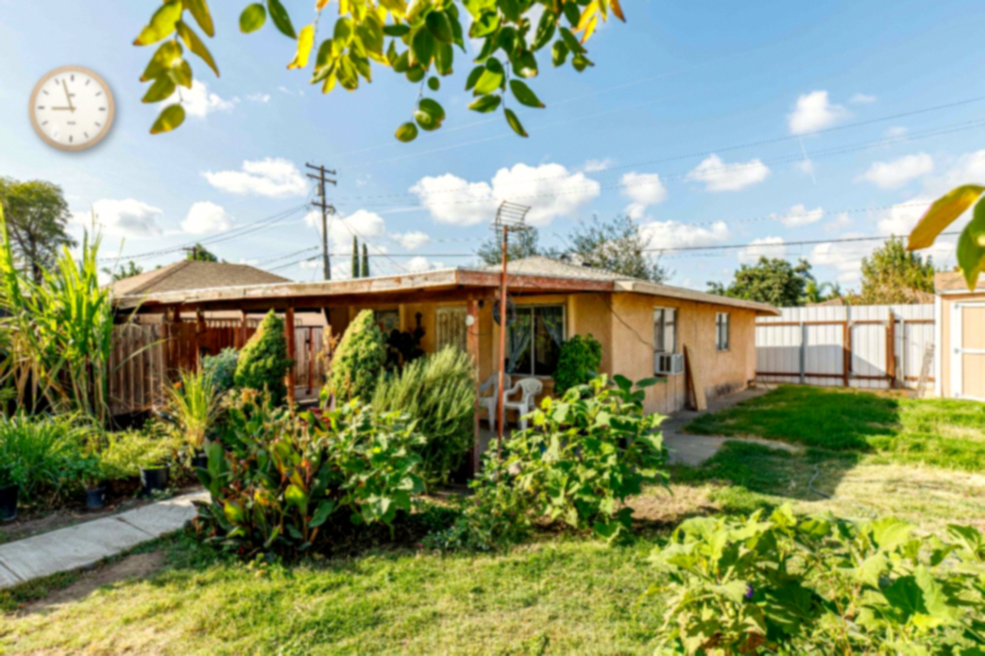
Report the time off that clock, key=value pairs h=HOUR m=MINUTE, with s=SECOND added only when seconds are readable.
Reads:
h=8 m=57
